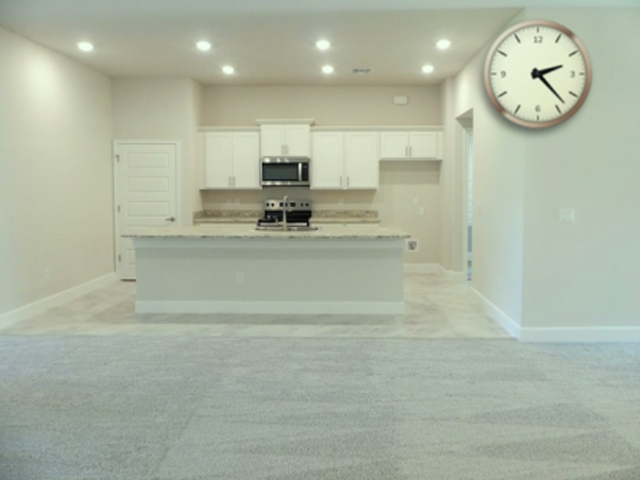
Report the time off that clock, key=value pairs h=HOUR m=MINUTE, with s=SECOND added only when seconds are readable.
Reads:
h=2 m=23
